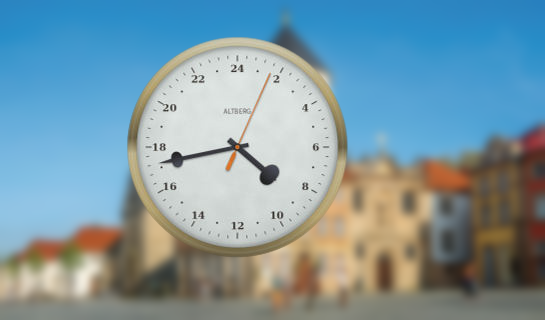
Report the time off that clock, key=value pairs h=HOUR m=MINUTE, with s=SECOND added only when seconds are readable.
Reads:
h=8 m=43 s=4
